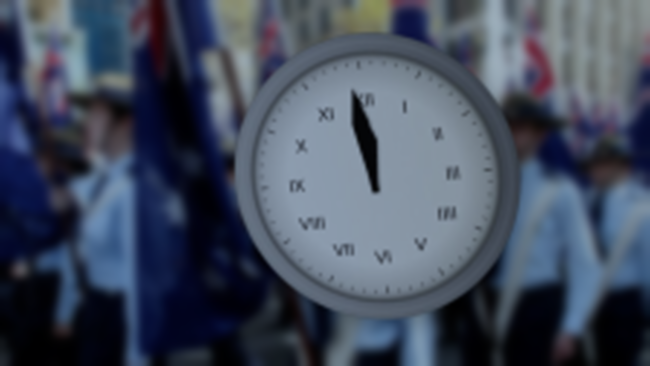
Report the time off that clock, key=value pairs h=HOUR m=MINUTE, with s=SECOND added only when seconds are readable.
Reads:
h=11 m=59
